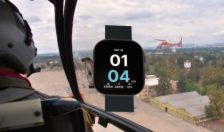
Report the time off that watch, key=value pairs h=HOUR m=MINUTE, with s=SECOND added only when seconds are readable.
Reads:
h=1 m=4
